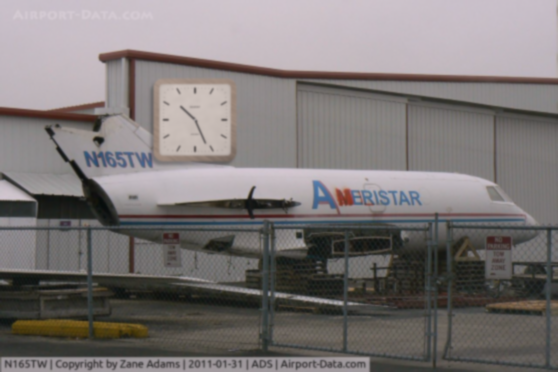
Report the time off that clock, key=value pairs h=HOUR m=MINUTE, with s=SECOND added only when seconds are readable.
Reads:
h=10 m=26
